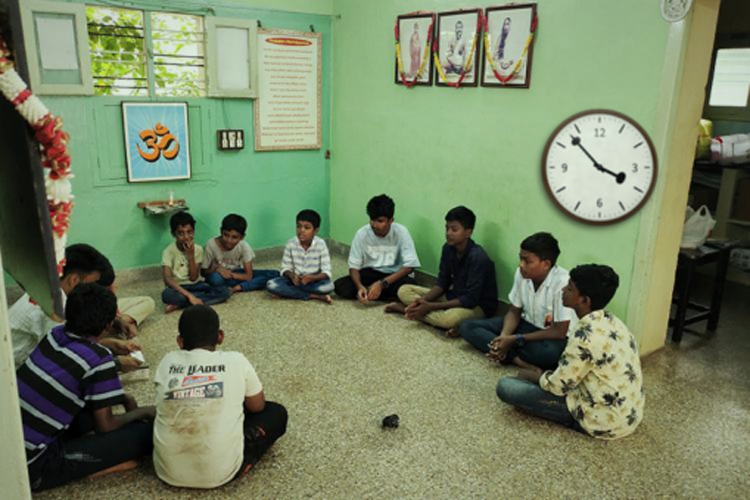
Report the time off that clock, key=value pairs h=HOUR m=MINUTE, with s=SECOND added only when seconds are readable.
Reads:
h=3 m=53
